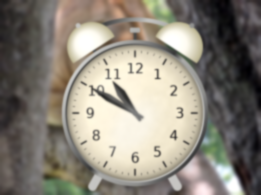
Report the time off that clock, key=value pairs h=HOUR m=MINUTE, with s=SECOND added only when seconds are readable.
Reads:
h=10 m=50
